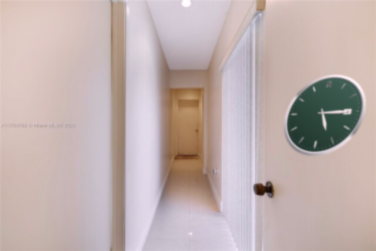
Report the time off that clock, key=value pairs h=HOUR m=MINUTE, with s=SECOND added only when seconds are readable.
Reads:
h=5 m=15
